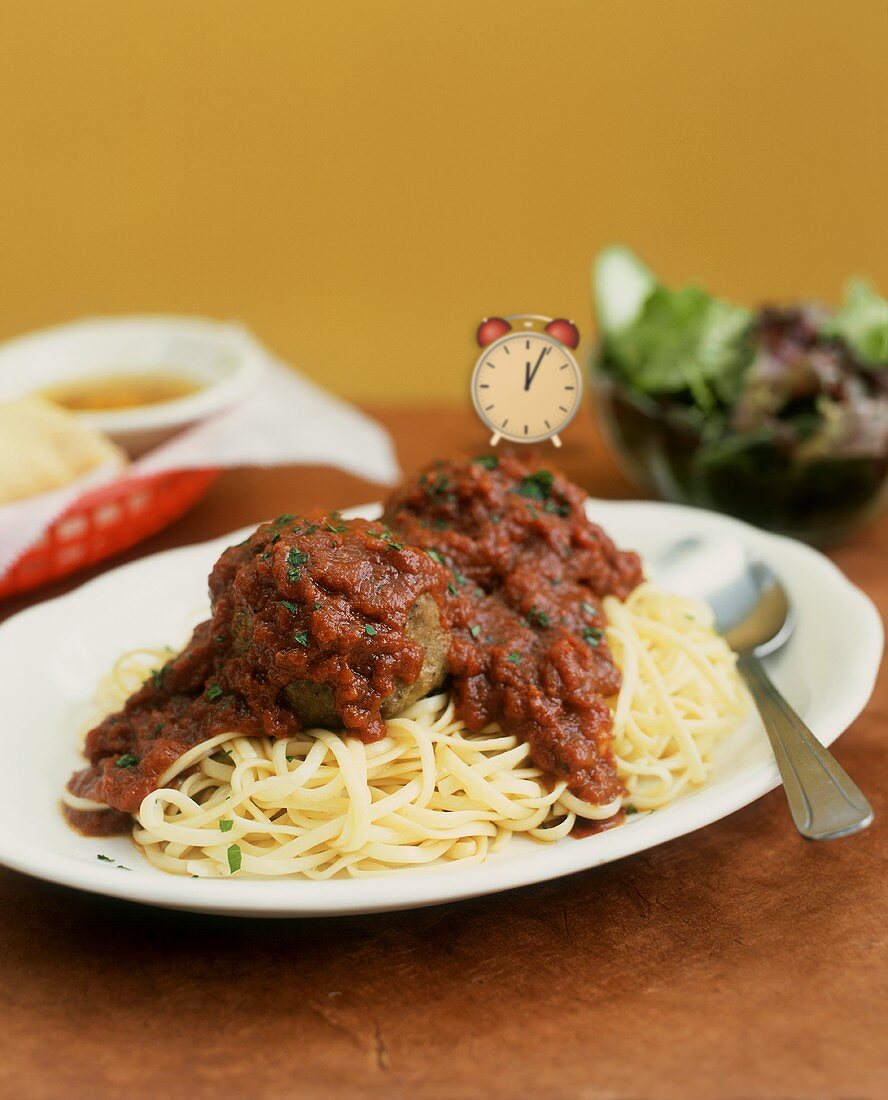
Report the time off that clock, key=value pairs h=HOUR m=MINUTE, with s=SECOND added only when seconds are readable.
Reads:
h=12 m=4
